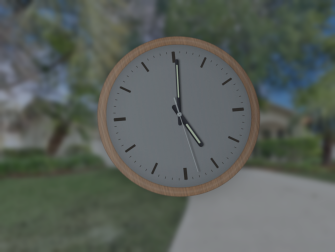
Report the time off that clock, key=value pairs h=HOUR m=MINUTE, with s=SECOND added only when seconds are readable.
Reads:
h=5 m=0 s=28
